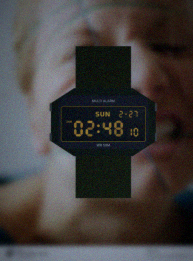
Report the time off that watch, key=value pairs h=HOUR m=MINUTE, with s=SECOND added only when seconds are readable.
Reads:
h=2 m=48 s=10
